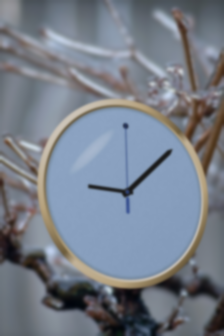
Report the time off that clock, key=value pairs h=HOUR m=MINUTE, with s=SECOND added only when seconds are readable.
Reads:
h=9 m=8 s=0
